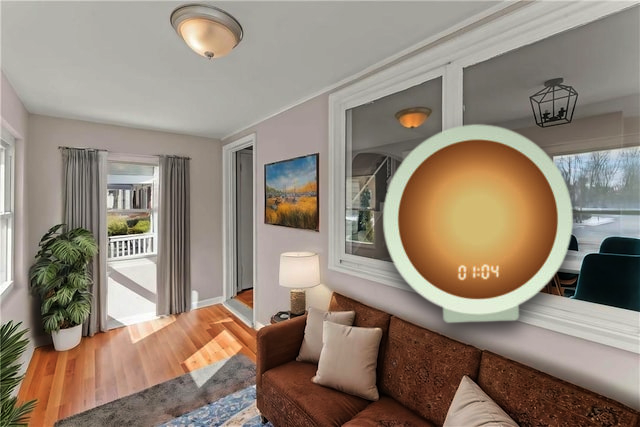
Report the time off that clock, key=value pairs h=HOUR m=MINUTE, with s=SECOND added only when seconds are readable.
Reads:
h=1 m=4
